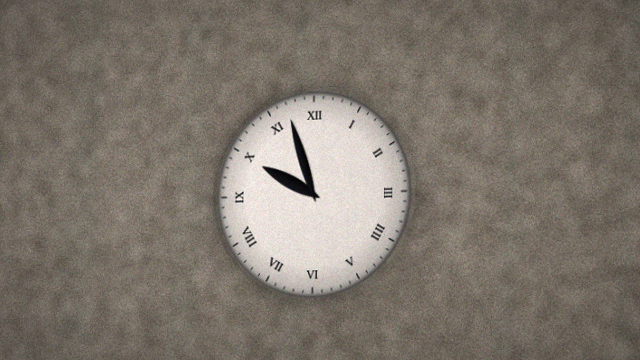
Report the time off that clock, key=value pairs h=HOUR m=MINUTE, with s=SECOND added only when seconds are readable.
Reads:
h=9 m=57
